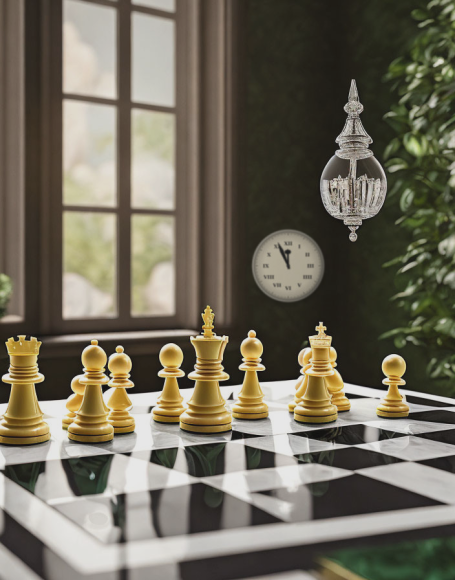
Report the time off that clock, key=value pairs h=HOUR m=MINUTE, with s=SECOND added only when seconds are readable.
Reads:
h=11 m=56
